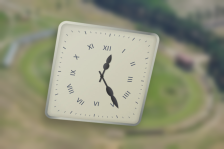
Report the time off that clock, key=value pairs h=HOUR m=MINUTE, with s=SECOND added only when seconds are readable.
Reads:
h=12 m=24
